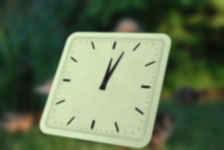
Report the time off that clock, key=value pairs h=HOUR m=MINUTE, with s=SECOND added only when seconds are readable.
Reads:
h=12 m=3
